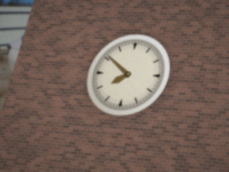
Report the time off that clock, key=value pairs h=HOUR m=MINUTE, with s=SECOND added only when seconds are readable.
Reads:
h=7 m=51
